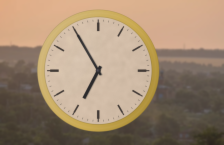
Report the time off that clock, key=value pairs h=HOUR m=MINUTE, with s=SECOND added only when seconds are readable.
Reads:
h=6 m=55
